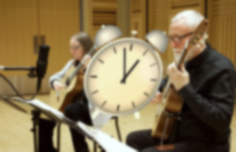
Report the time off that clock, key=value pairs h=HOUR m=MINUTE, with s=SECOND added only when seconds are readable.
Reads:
h=12 m=58
